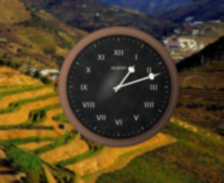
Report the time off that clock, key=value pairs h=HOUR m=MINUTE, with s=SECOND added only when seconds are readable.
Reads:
h=1 m=12
